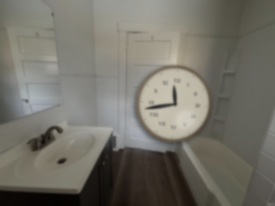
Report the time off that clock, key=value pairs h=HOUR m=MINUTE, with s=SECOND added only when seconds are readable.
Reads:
h=11 m=43
